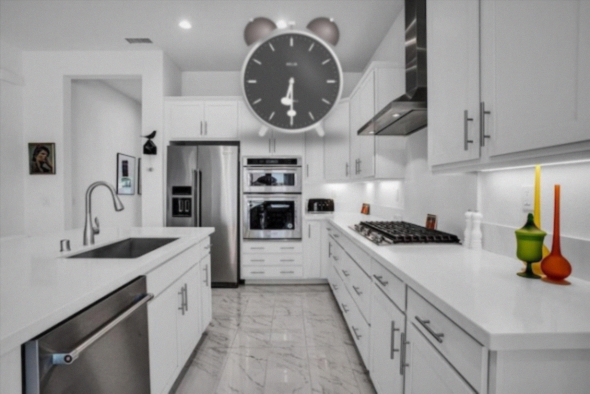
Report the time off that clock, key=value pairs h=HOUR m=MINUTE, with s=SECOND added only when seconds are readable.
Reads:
h=6 m=30
